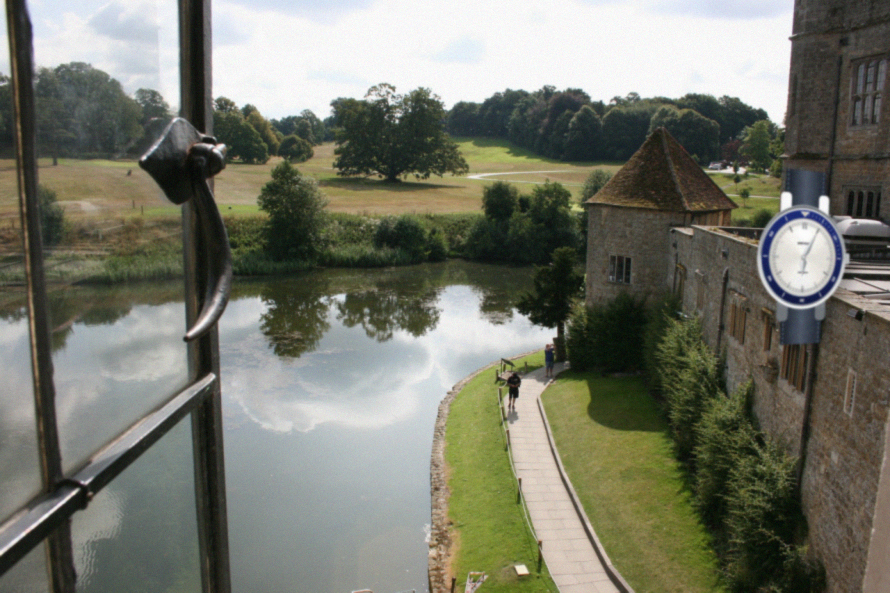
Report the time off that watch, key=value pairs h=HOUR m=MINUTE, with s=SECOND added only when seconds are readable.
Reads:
h=6 m=5
